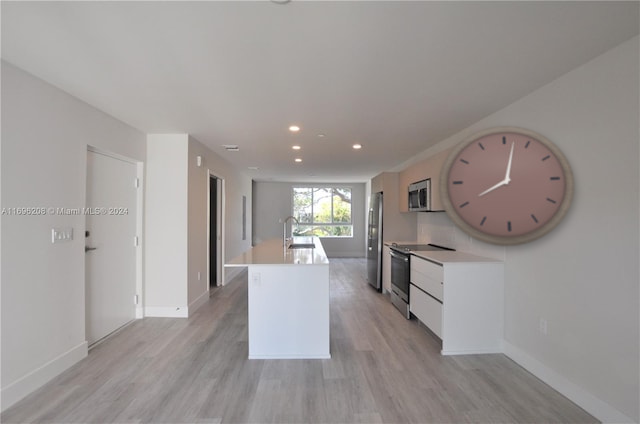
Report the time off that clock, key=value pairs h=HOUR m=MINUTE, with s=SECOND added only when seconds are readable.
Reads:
h=8 m=2
